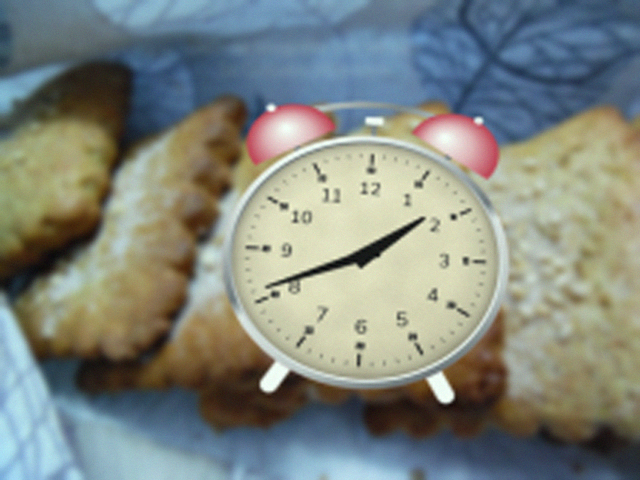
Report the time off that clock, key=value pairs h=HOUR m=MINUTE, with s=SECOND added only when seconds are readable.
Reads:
h=1 m=41
